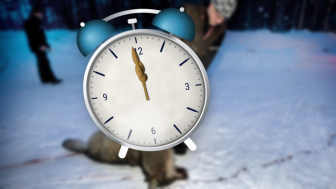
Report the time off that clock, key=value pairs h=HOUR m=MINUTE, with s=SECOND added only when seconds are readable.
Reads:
h=11 m=59
